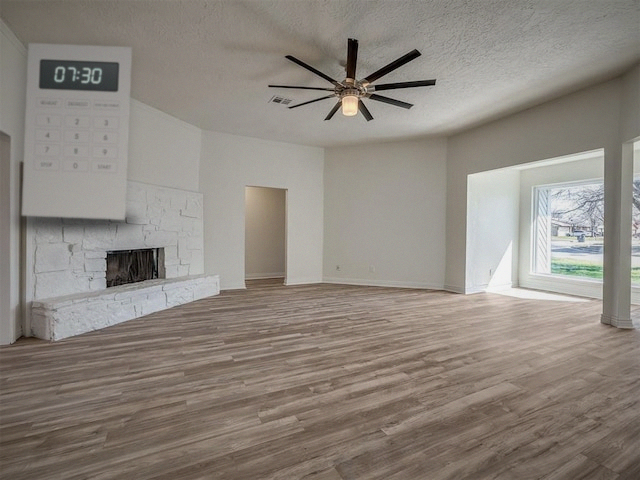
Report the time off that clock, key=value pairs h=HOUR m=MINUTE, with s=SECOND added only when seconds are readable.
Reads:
h=7 m=30
